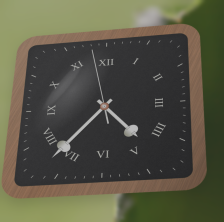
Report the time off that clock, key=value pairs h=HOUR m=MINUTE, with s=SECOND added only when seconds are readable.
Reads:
h=4 m=36 s=58
